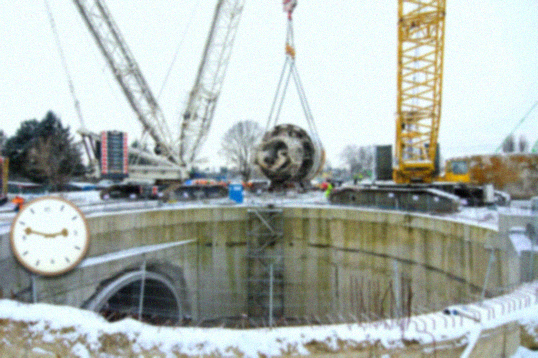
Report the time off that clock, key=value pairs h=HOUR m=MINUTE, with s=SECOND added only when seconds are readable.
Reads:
h=2 m=48
